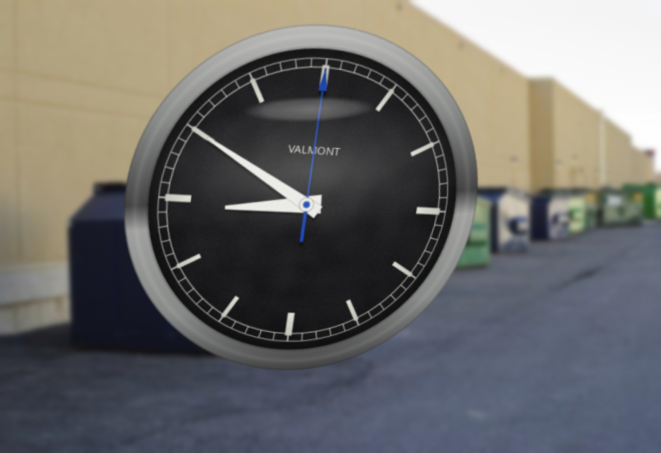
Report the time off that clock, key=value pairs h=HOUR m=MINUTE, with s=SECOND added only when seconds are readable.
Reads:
h=8 m=50 s=0
